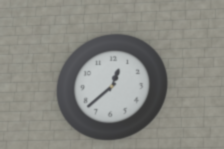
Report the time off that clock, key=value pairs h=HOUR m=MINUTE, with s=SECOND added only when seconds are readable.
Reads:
h=12 m=38
